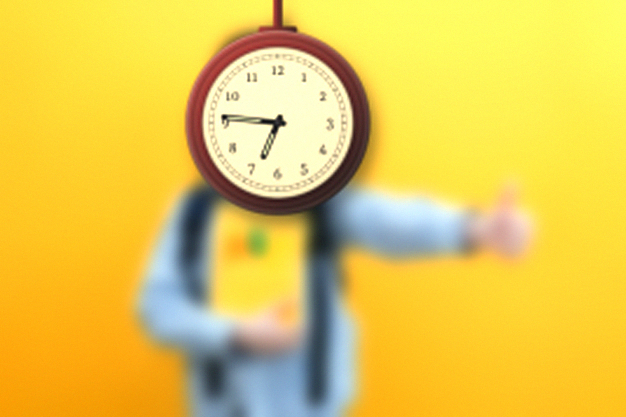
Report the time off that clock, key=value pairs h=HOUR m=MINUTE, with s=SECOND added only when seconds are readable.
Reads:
h=6 m=46
